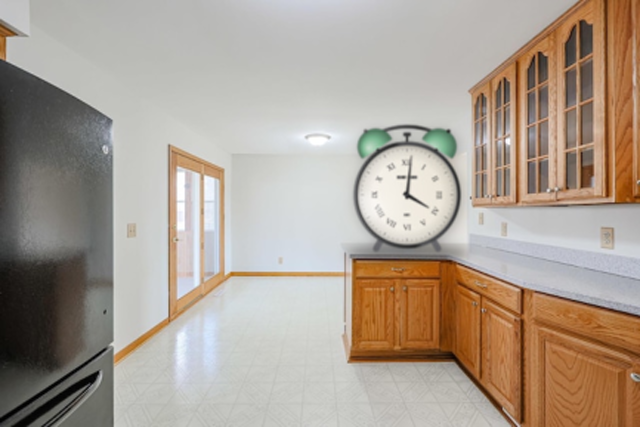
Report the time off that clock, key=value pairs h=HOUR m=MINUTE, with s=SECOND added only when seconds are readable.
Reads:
h=4 m=1
